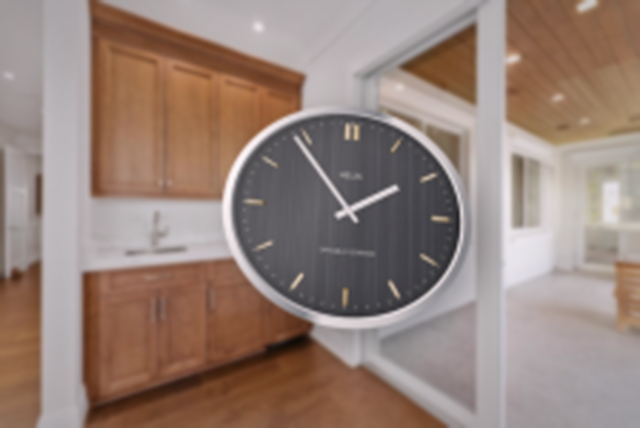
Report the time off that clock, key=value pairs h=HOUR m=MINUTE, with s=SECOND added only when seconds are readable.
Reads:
h=1 m=54
